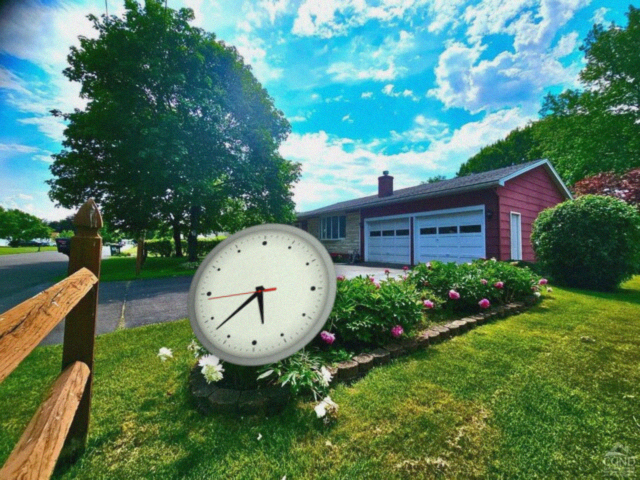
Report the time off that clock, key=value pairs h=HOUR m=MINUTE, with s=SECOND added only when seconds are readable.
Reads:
h=5 m=37 s=44
